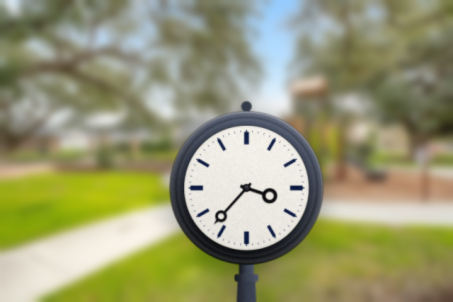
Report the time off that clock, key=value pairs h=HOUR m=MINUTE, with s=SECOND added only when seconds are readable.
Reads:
h=3 m=37
